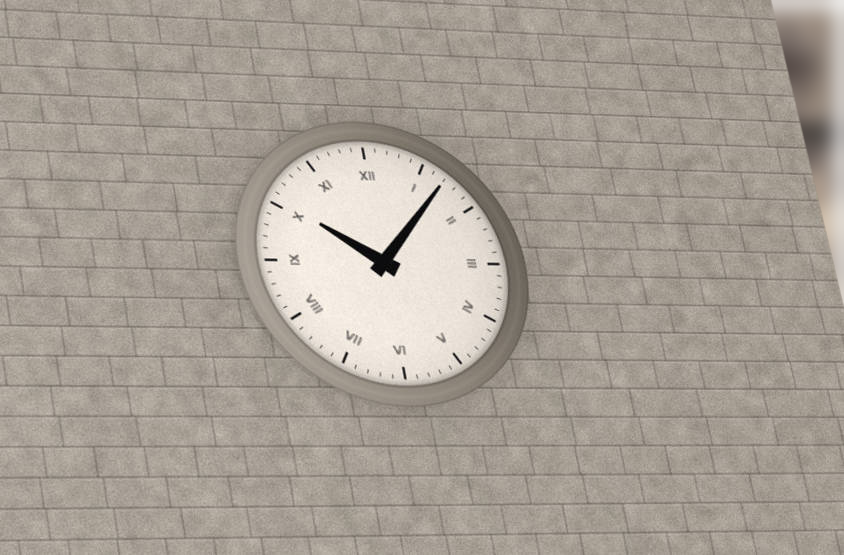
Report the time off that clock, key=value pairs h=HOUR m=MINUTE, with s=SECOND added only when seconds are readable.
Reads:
h=10 m=7
